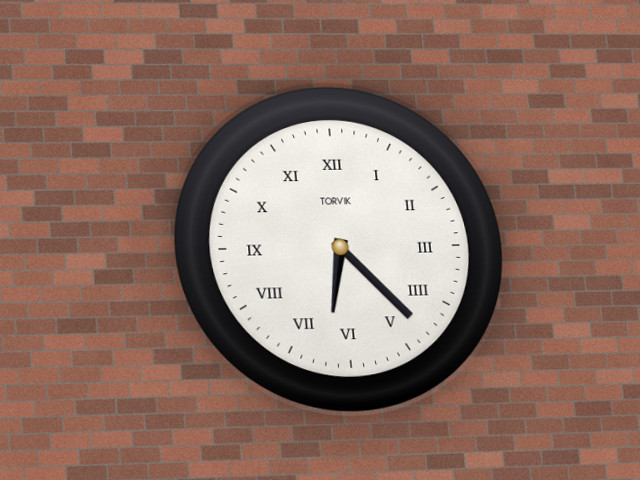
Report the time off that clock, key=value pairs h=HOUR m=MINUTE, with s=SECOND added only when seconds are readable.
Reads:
h=6 m=23
